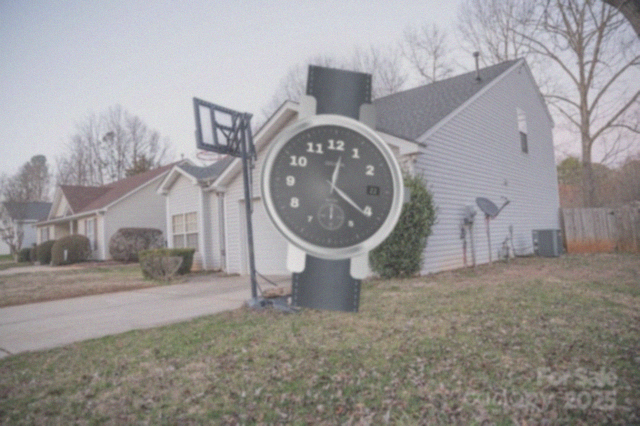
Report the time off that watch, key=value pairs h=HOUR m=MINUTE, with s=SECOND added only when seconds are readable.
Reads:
h=12 m=21
